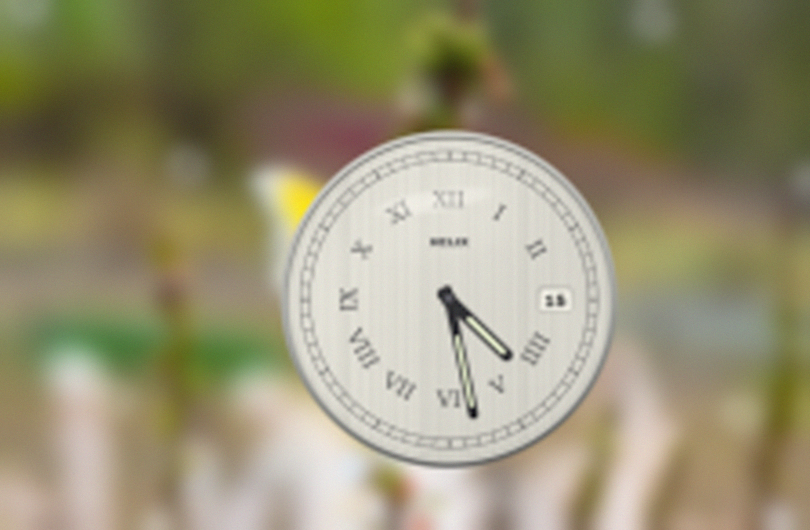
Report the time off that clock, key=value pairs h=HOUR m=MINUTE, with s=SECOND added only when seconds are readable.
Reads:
h=4 m=28
